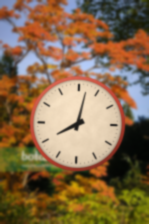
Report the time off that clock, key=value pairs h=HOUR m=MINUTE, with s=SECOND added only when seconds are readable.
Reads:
h=8 m=2
